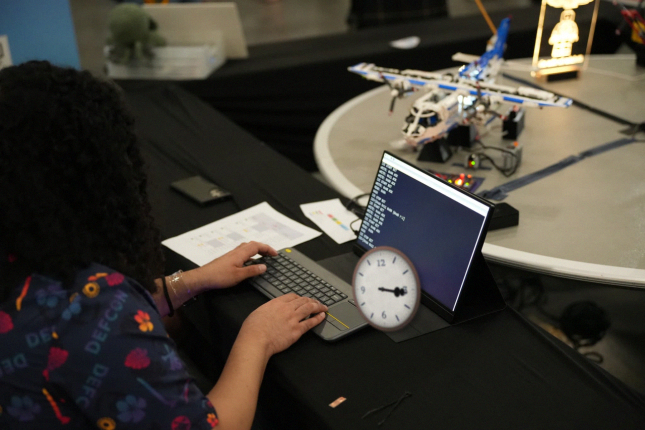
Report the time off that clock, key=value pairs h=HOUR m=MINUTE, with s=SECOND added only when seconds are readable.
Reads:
h=3 m=16
